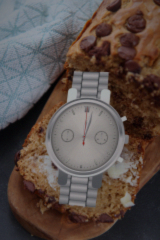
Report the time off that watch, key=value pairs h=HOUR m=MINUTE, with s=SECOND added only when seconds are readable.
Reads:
h=12 m=2
